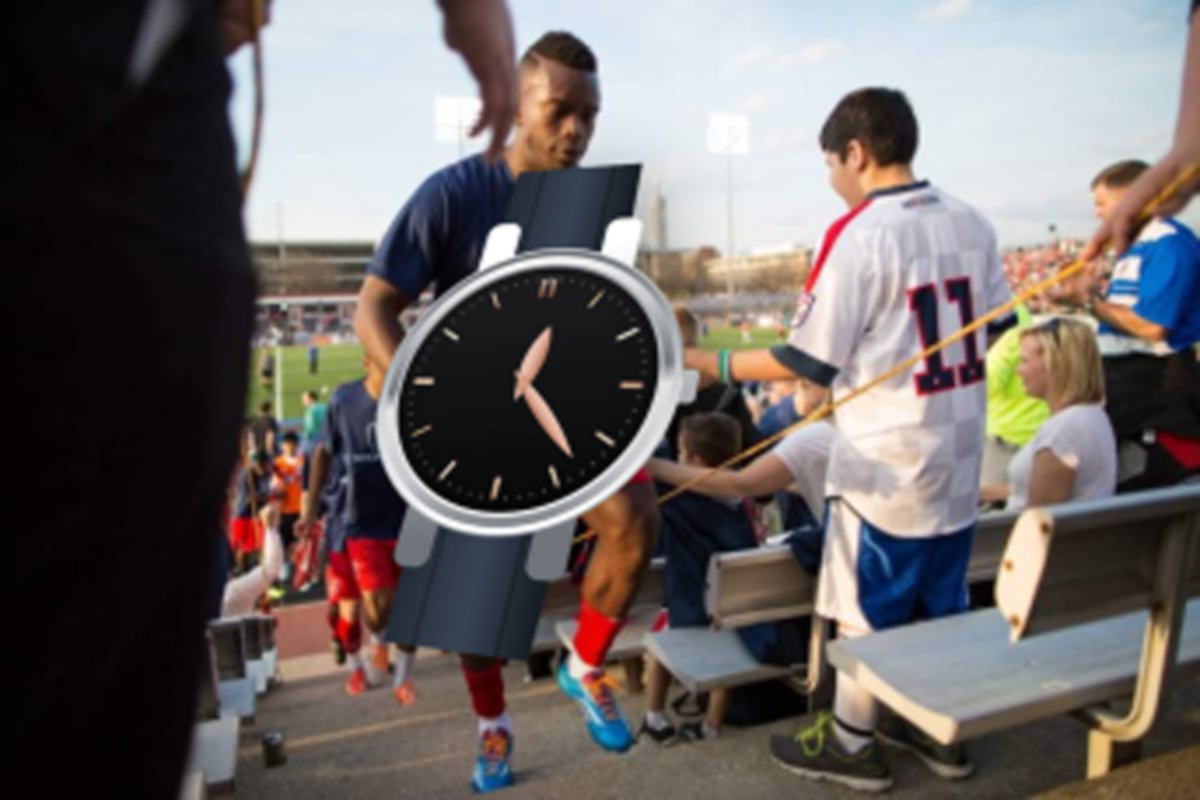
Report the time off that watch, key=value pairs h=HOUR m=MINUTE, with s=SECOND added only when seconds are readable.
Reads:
h=12 m=23
